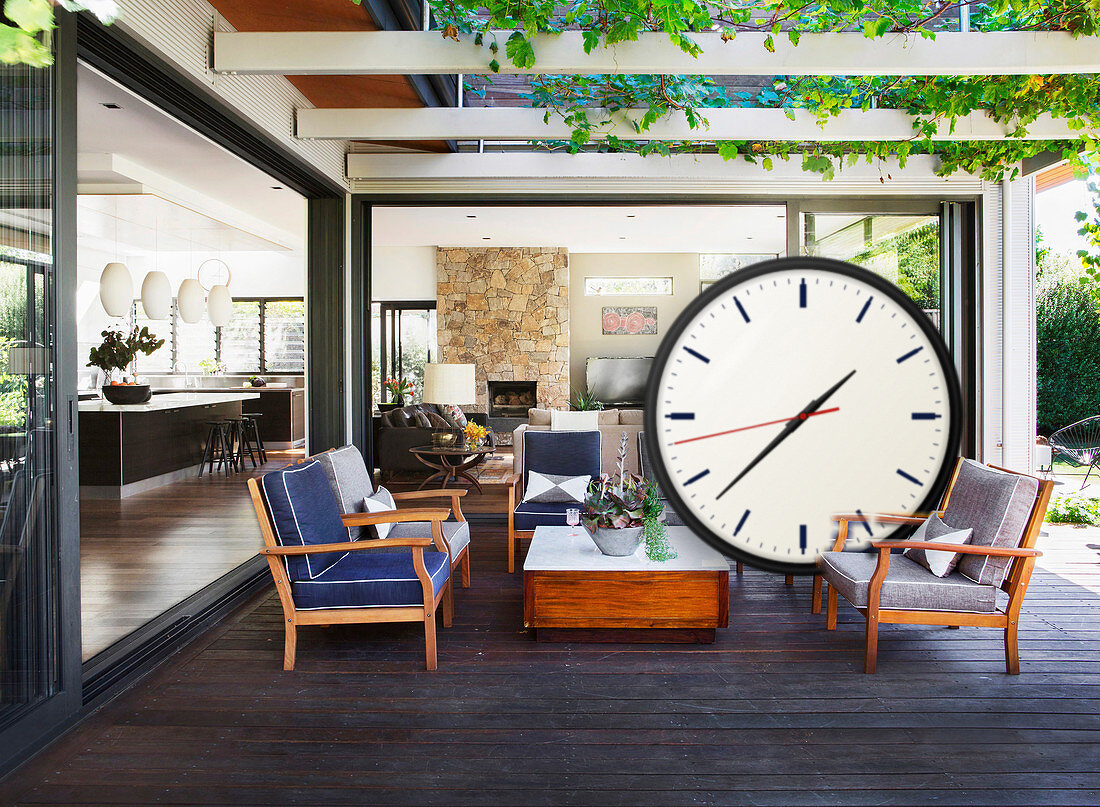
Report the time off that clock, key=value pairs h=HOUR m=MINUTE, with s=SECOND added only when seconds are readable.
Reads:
h=1 m=37 s=43
